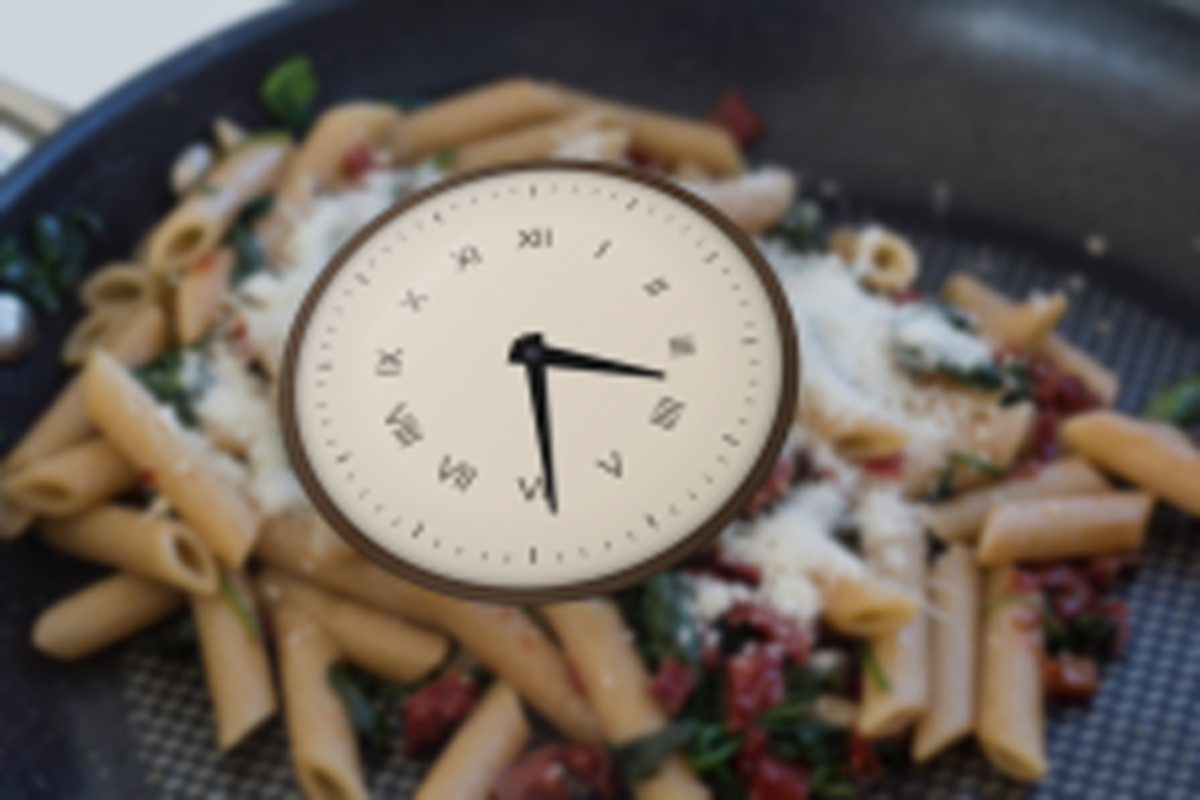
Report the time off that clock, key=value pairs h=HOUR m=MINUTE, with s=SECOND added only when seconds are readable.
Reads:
h=3 m=29
